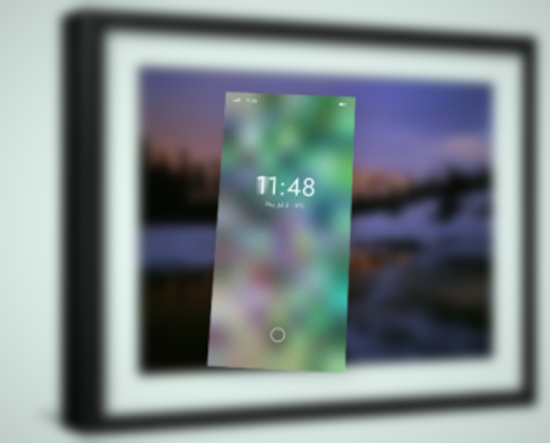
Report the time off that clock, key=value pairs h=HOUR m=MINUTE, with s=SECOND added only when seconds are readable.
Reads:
h=11 m=48
